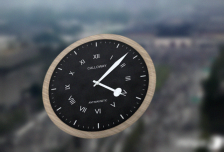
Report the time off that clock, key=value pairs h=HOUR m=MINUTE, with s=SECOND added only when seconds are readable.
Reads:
h=4 m=8
